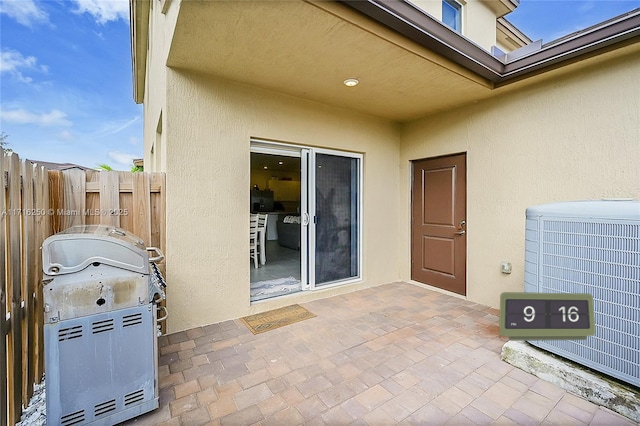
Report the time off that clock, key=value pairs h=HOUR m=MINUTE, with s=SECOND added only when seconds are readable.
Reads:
h=9 m=16
